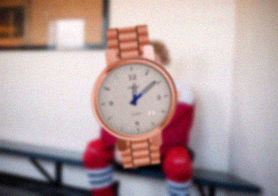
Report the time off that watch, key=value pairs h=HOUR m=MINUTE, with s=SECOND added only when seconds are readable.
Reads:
h=12 m=9
